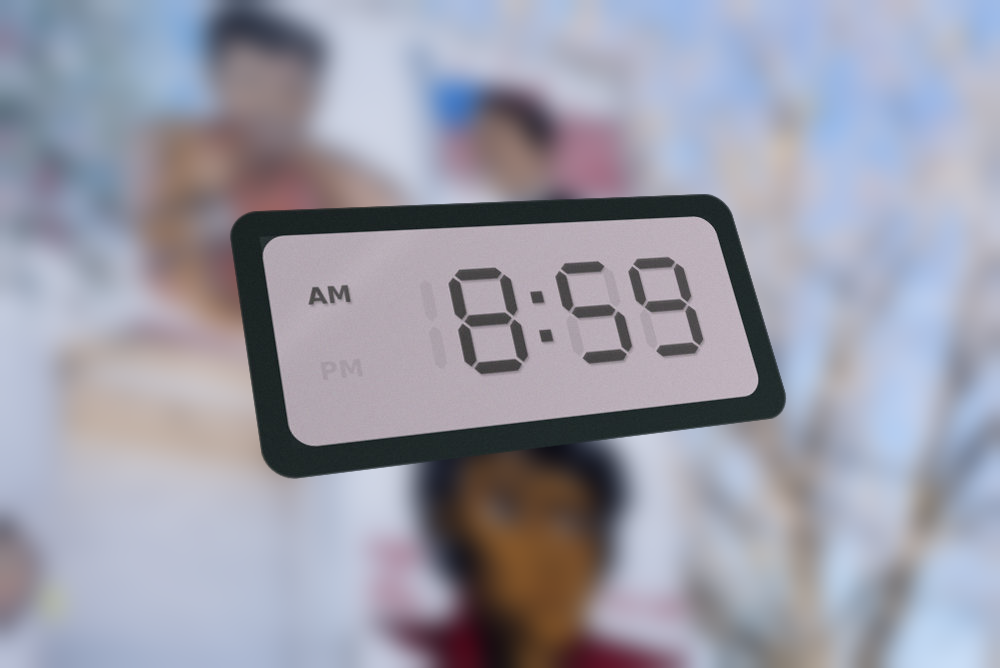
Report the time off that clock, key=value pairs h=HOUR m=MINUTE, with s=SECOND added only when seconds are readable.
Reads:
h=8 m=59
